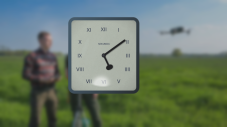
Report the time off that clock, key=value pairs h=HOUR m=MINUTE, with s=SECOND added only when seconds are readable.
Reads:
h=5 m=9
